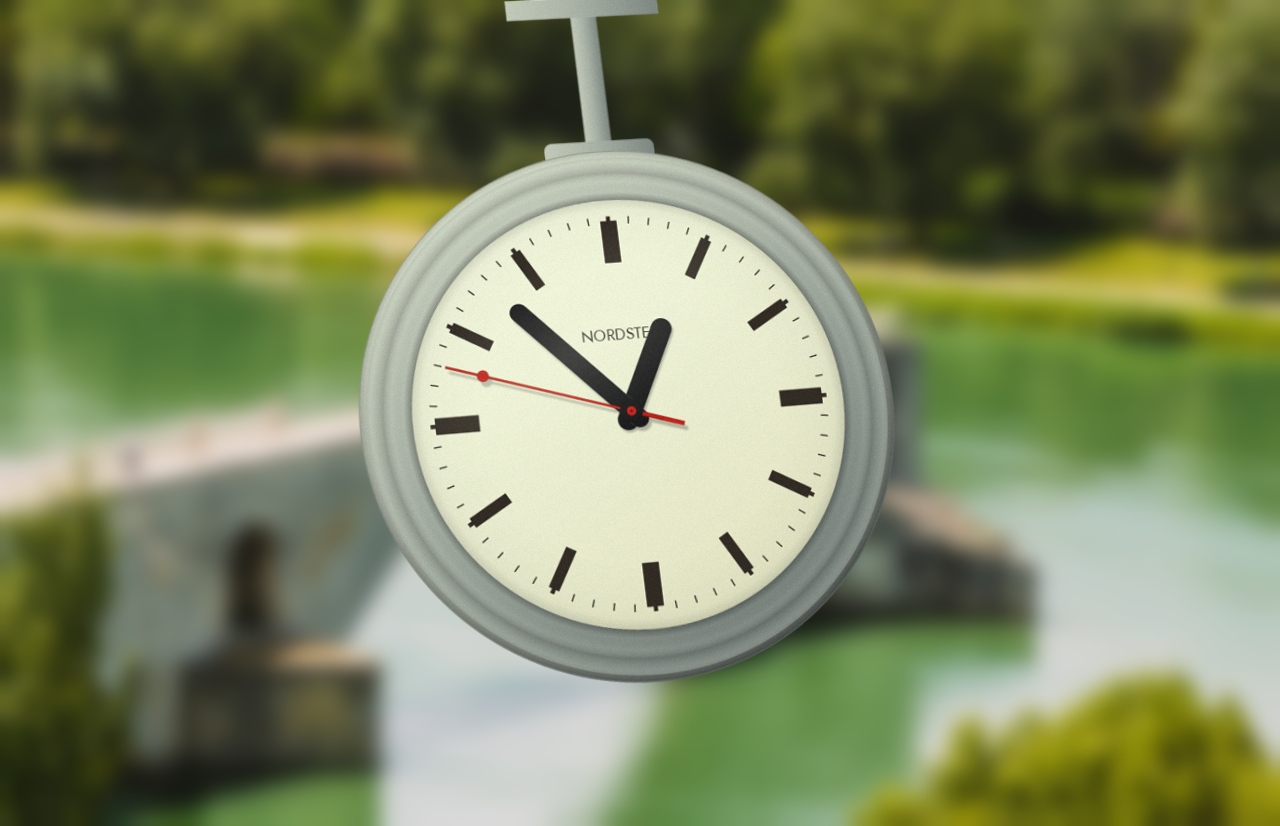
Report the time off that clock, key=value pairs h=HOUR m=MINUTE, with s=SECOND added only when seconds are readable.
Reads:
h=12 m=52 s=48
